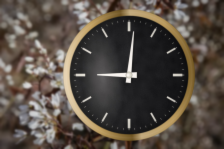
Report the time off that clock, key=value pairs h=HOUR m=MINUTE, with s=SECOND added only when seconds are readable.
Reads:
h=9 m=1
